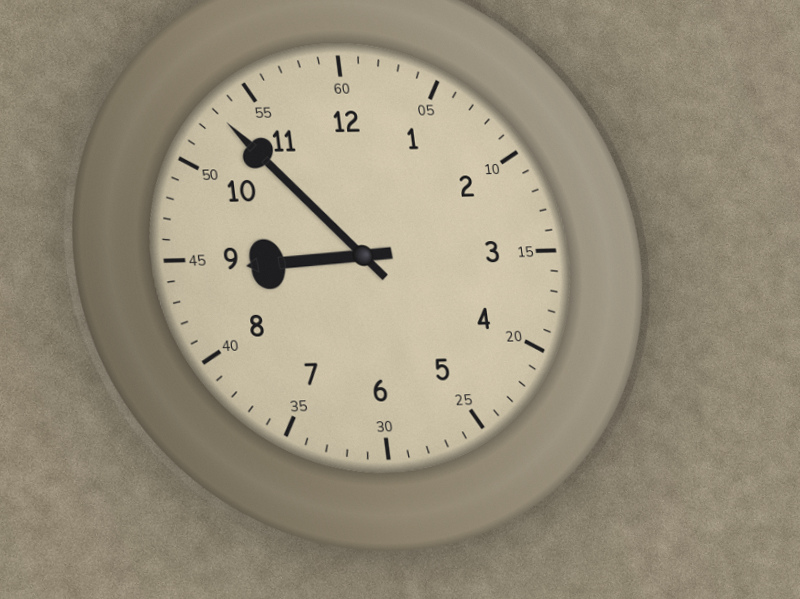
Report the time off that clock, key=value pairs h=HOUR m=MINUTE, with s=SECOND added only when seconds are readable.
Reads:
h=8 m=53
